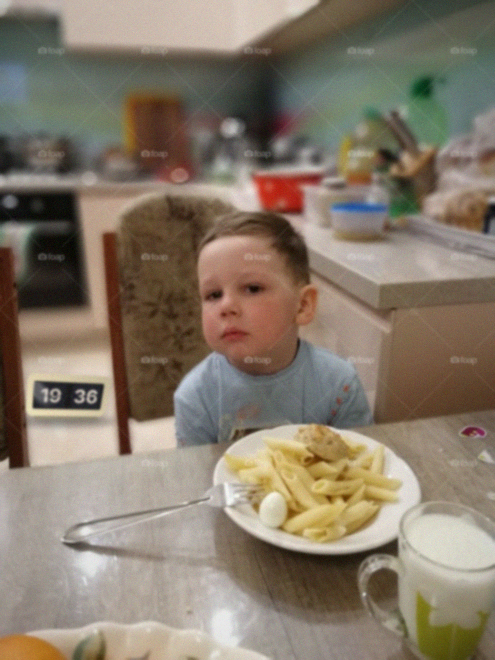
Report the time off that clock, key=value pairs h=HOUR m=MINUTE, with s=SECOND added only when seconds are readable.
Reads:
h=19 m=36
